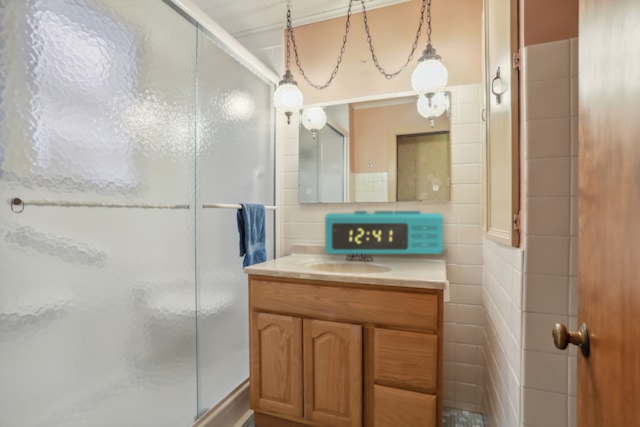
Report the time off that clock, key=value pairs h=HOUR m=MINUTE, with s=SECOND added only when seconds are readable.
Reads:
h=12 m=41
